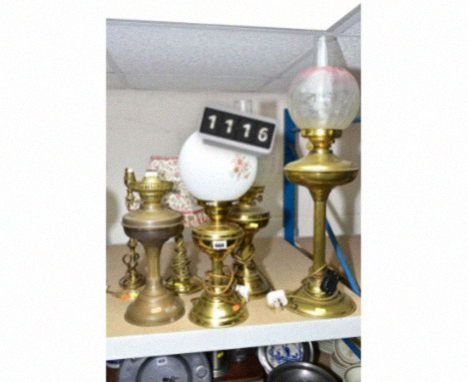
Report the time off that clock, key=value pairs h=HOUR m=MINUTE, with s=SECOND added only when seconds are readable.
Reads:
h=11 m=16
